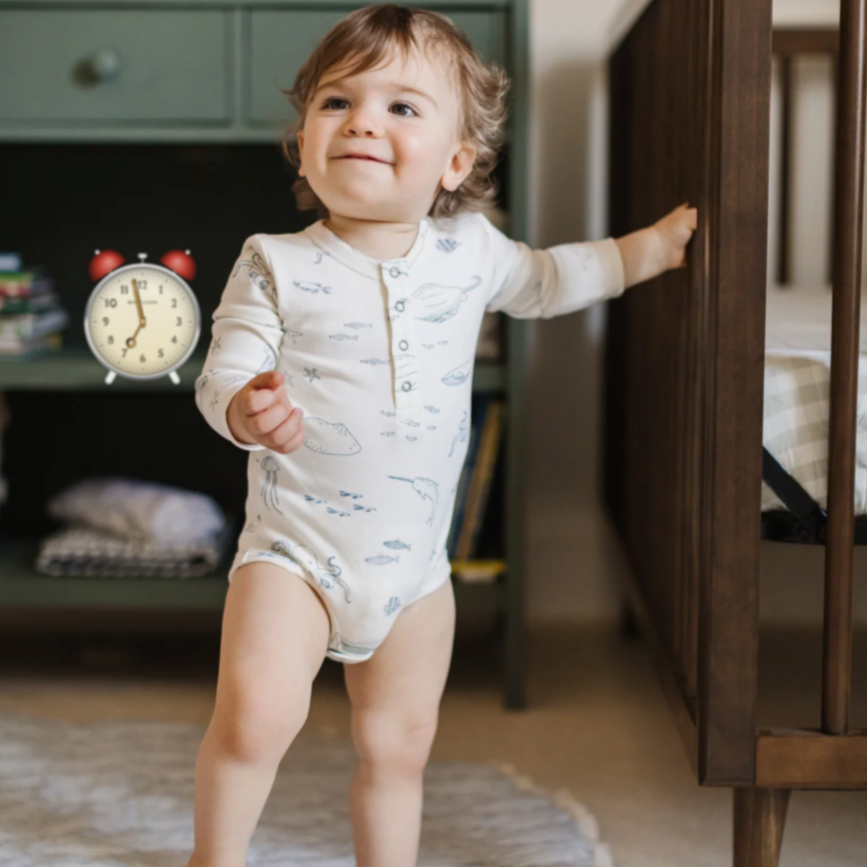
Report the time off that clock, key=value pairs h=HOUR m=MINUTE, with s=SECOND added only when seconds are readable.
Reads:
h=6 m=58
